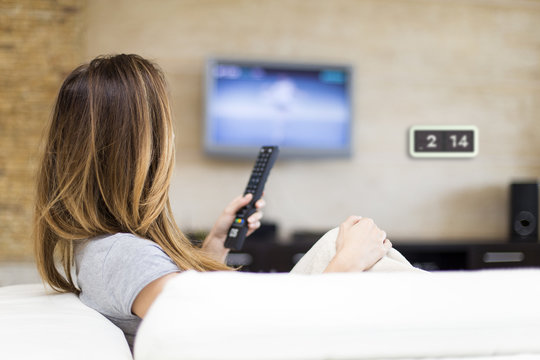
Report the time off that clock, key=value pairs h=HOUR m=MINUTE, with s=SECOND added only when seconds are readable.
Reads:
h=2 m=14
